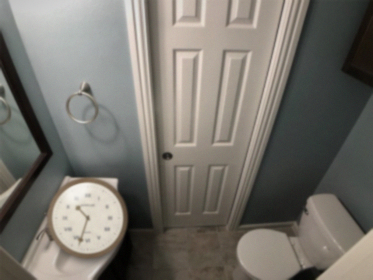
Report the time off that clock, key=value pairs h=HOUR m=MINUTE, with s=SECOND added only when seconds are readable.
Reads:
h=10 m=33
